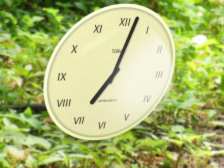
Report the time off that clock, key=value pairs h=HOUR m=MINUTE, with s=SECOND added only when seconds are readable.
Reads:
h=7 m=2
